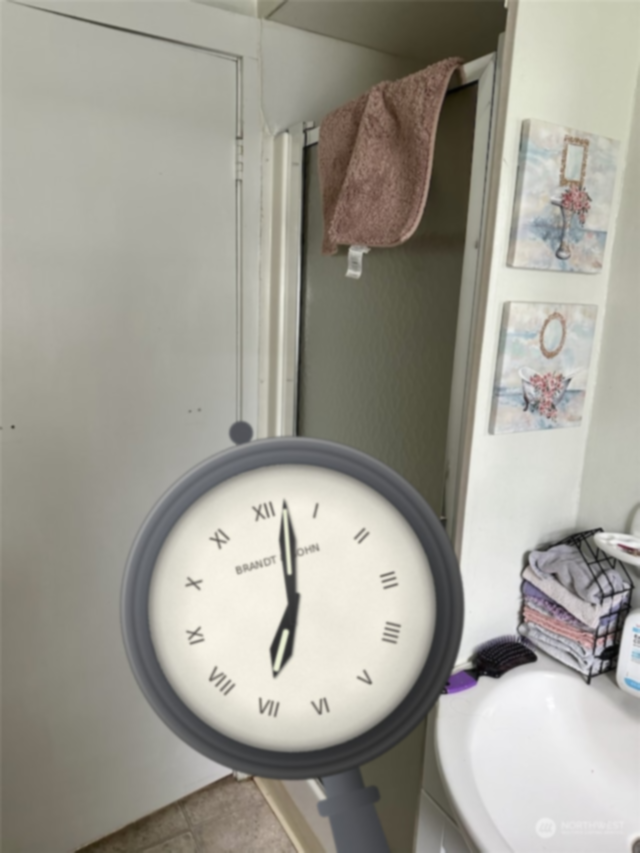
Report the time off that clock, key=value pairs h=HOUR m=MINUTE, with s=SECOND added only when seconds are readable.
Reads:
h=7 m=2
